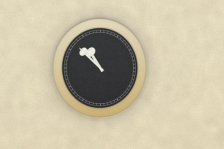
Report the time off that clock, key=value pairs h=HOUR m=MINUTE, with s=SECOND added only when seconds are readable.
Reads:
h=10 m=52
